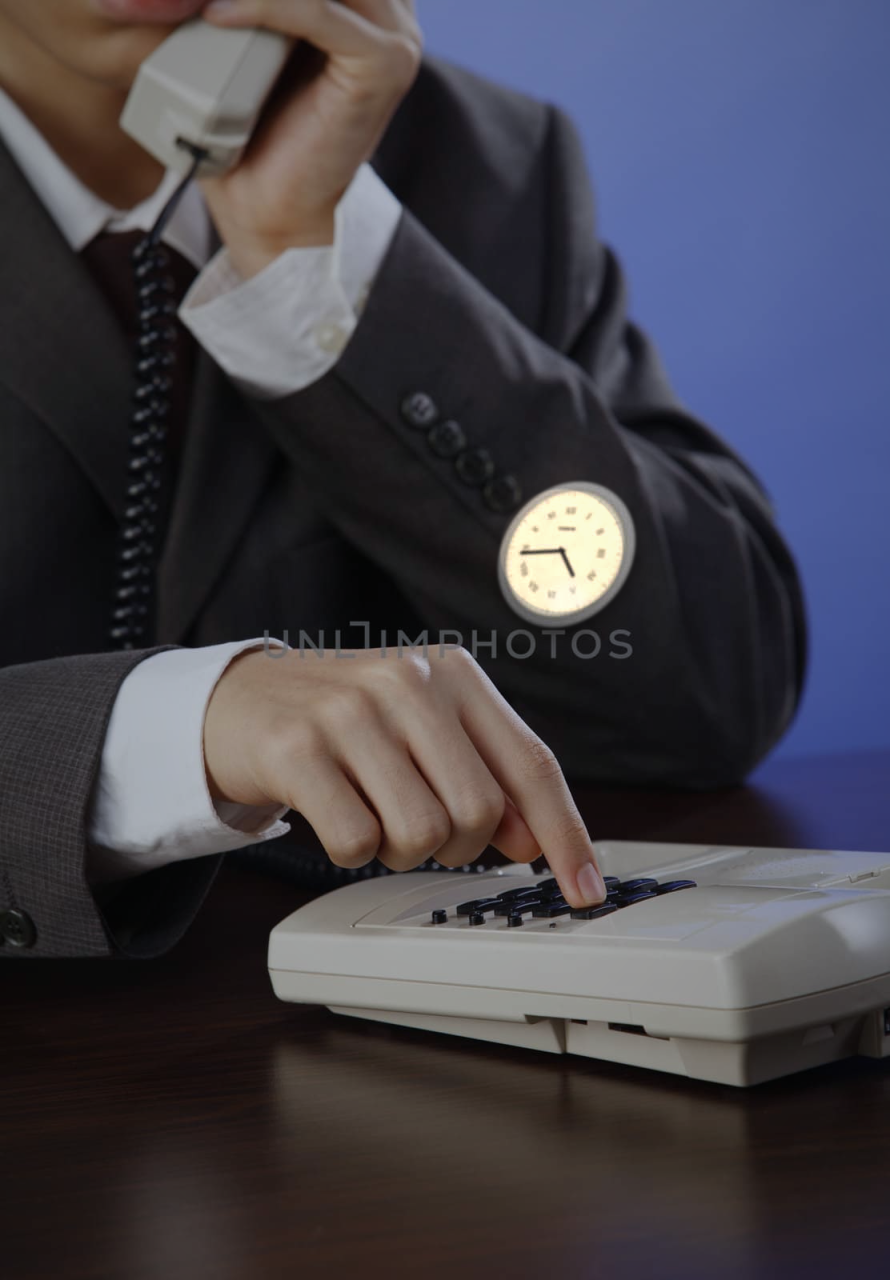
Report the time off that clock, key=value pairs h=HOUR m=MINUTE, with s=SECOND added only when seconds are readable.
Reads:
h=4 m=44
